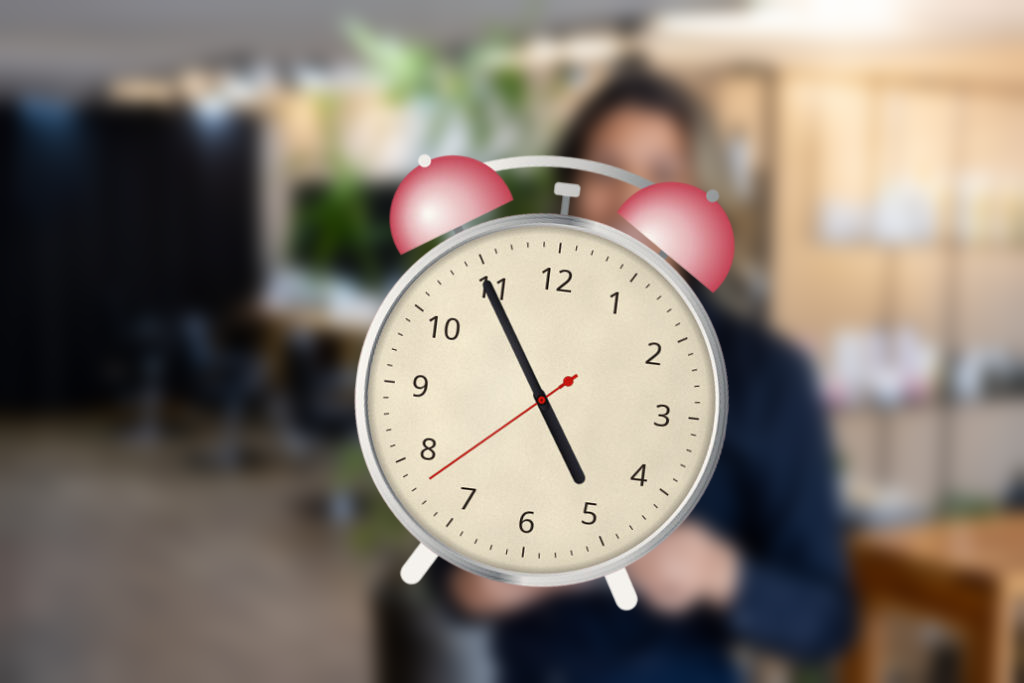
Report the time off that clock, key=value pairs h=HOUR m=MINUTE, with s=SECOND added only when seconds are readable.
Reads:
h=4 m=54 s=38
